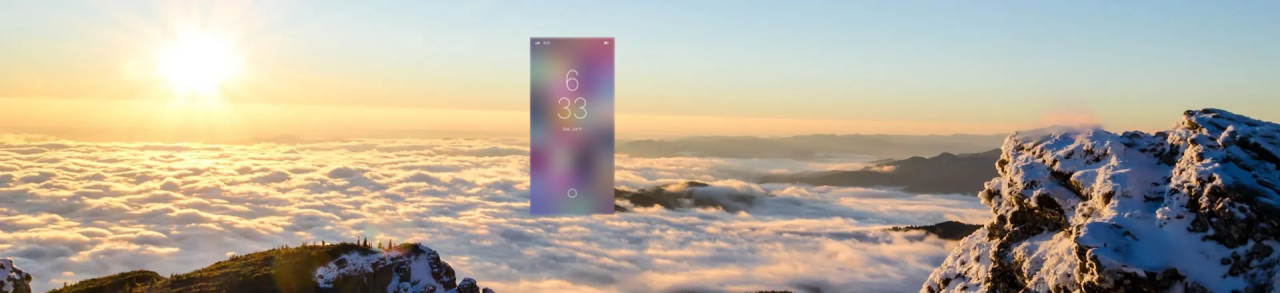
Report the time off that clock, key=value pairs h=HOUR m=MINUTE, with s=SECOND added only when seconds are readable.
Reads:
h=6 m=33
